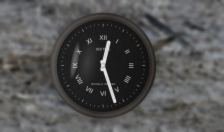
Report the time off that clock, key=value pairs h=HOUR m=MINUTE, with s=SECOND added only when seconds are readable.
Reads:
h=12 m=27
